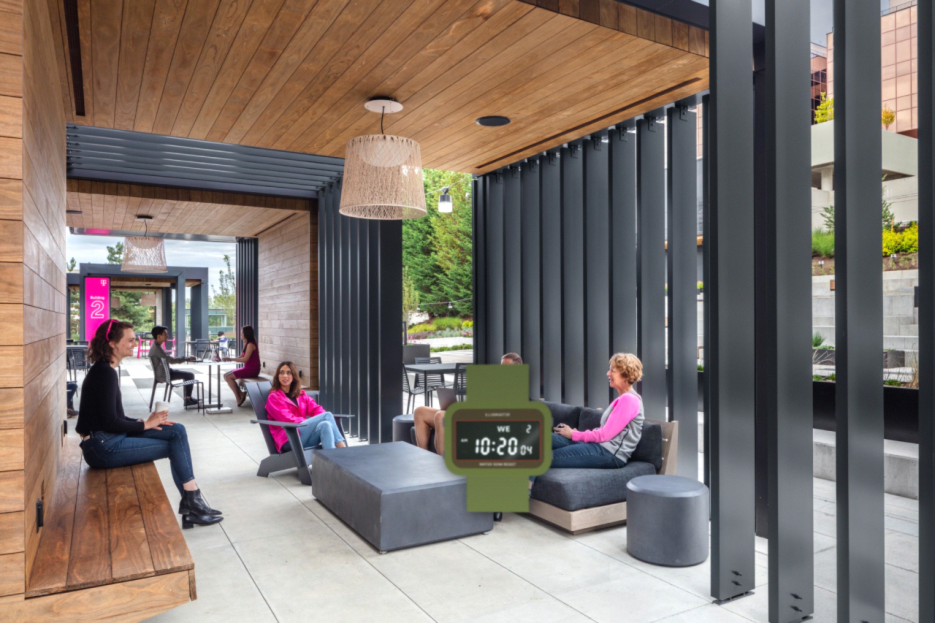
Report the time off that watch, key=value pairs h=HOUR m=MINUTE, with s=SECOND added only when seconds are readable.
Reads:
h=10 m=20
